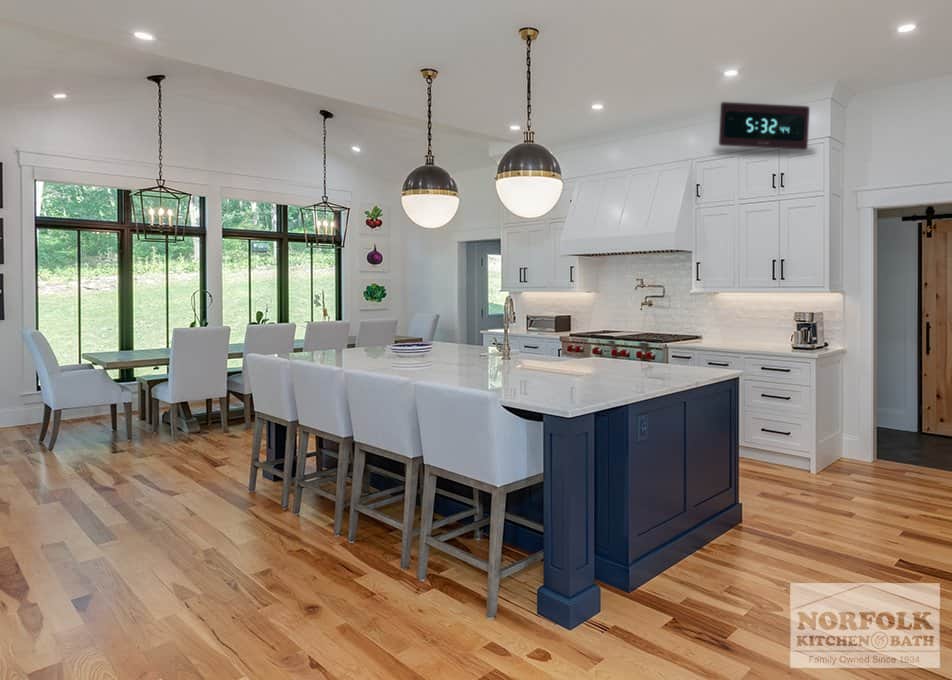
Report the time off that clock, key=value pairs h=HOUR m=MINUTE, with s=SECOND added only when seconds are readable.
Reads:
h=5 m=32
